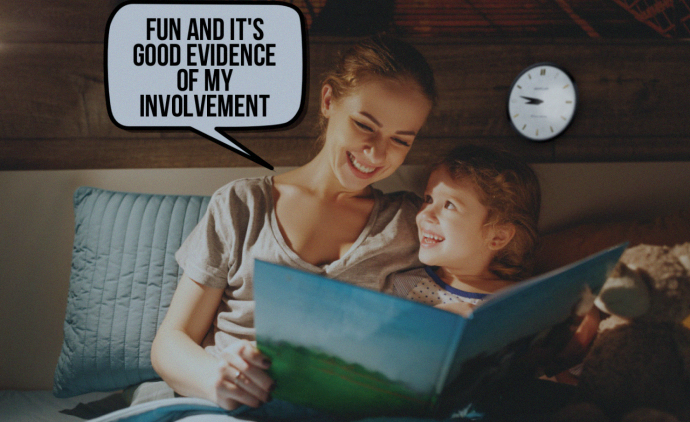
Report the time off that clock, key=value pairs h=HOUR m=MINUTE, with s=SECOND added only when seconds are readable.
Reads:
h=8 m=47
